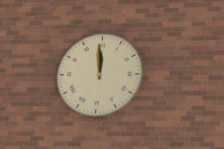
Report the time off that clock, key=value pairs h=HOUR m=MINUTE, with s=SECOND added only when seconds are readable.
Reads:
h=11 m=59
